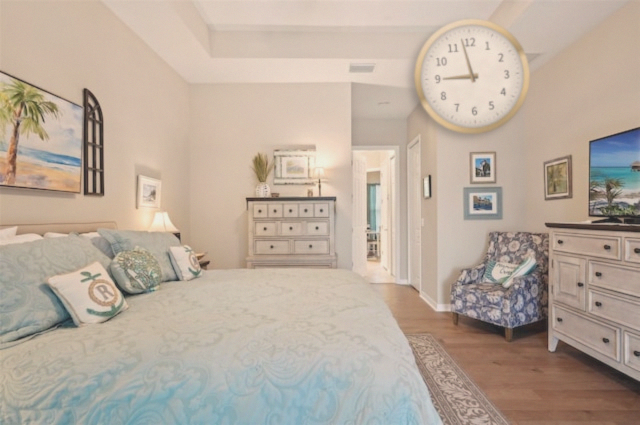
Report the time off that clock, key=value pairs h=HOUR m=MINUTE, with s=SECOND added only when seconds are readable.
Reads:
h=8 m=58
